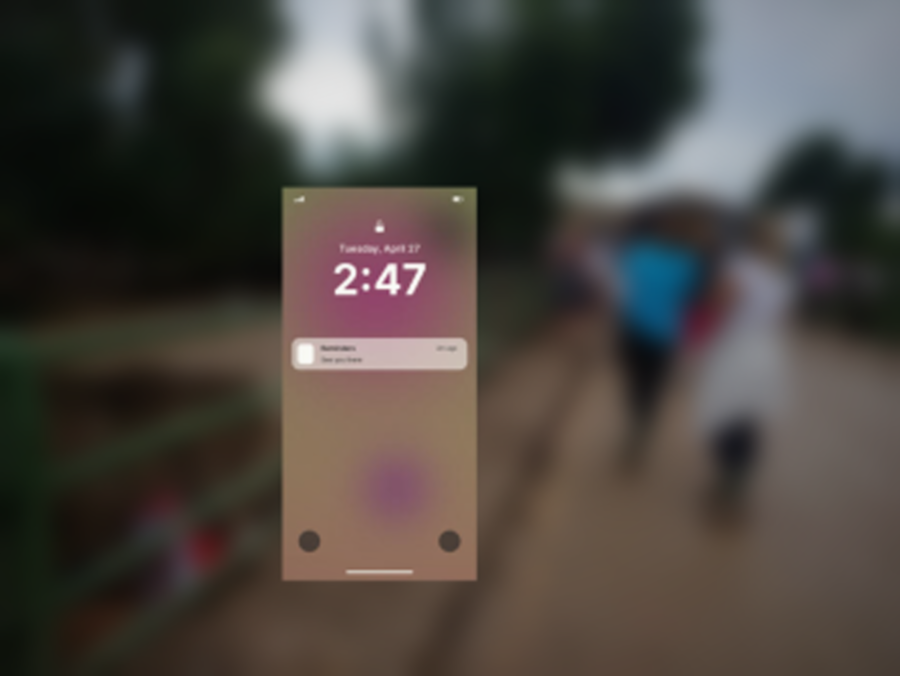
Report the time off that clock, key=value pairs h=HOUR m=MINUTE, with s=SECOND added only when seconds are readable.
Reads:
h=2 m=47
